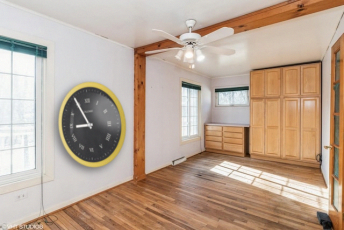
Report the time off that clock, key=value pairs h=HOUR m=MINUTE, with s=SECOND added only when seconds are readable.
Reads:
h=8 m=55
